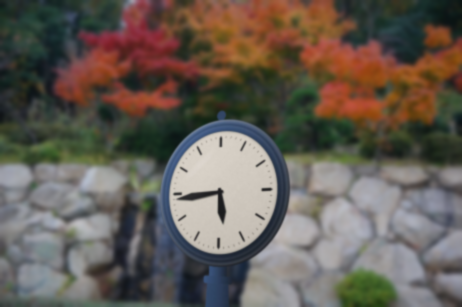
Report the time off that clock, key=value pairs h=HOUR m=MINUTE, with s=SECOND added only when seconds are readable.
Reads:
h=5 m=44
